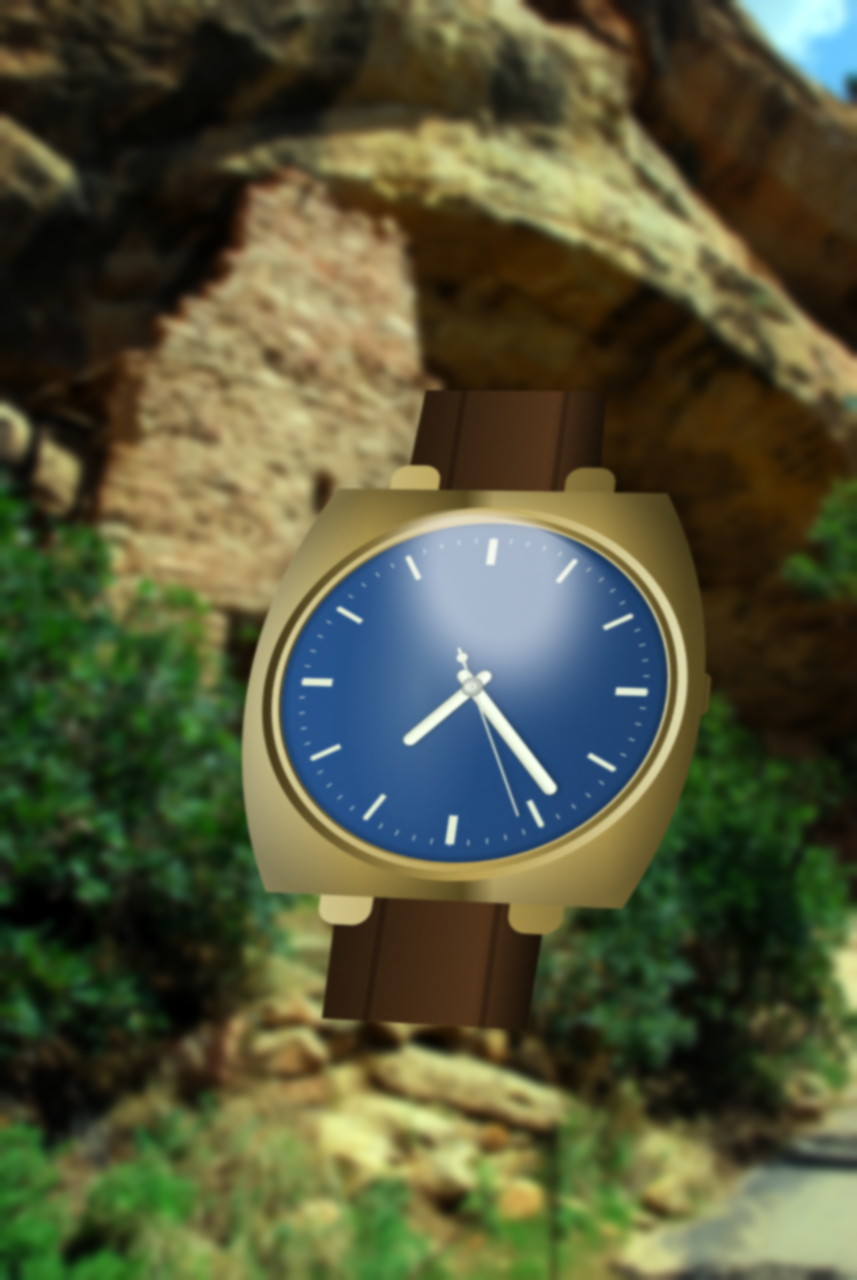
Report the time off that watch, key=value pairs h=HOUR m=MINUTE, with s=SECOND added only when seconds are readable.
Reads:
h=7 m=23 s=26
